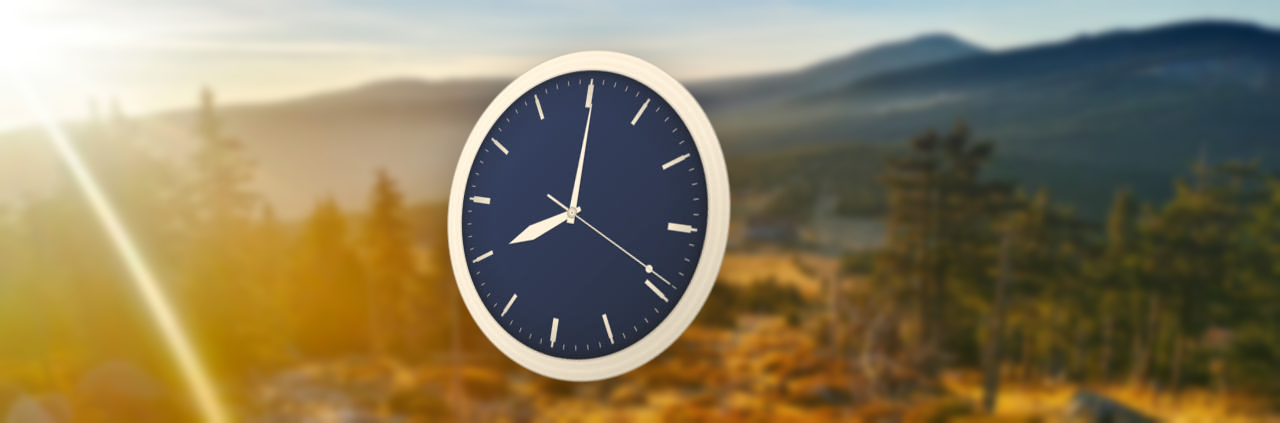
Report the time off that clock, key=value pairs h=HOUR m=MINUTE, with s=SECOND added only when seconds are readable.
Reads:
h=8 m=0 s=19
